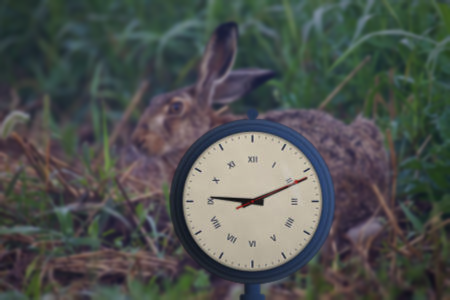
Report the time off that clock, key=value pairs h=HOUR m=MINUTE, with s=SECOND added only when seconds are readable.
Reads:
h=9 m=11 s=11
